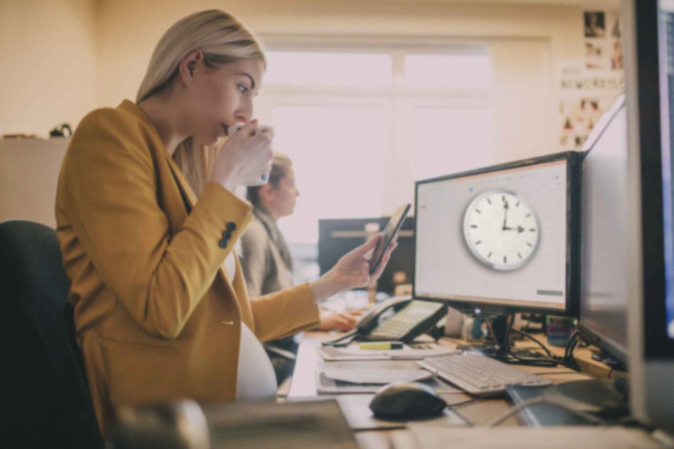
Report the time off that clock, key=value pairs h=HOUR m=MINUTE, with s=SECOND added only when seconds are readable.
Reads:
h=3 m=1
